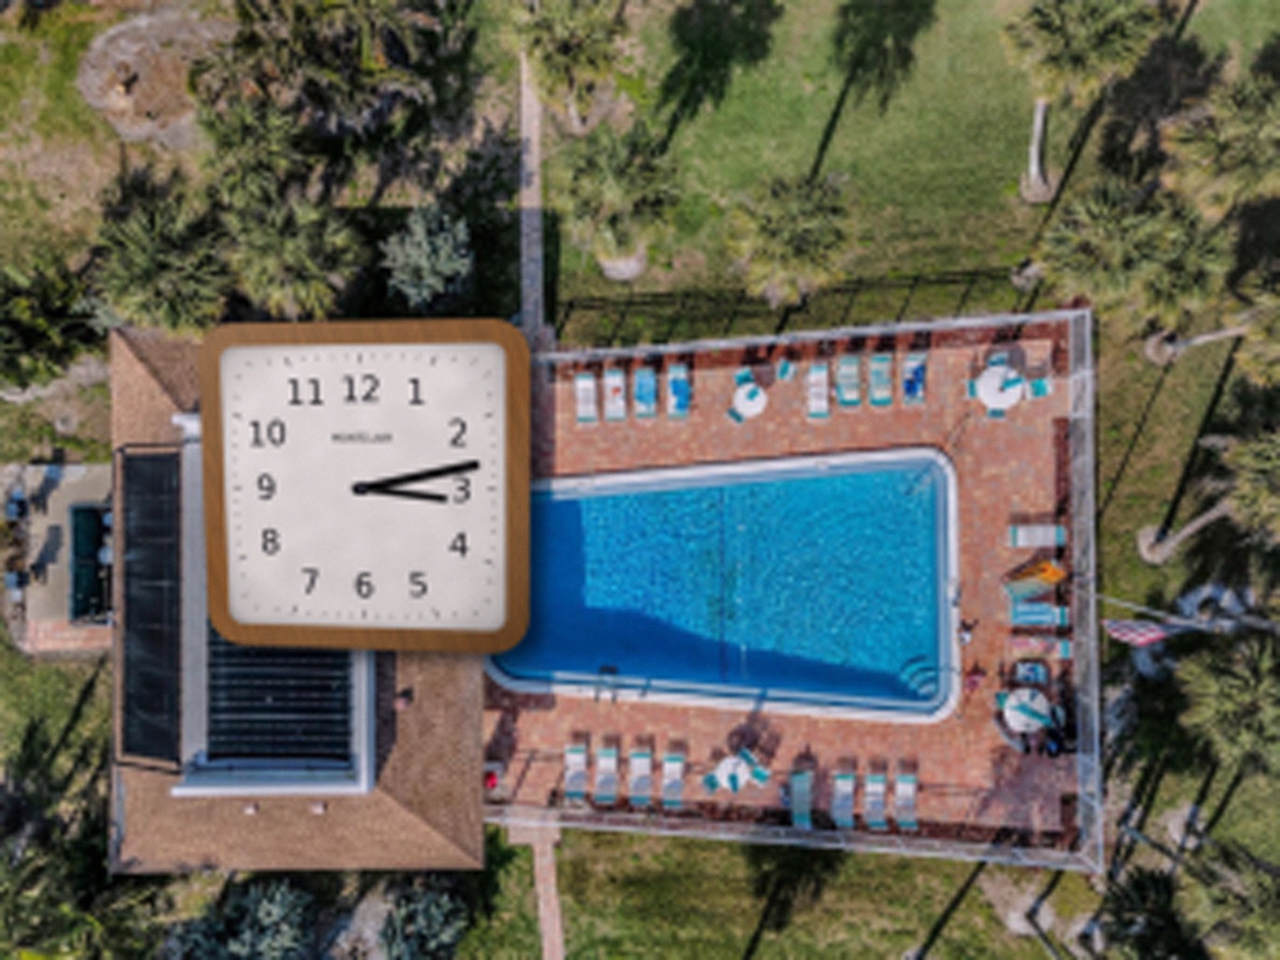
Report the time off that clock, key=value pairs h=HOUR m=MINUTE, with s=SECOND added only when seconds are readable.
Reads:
h=3 m=13
